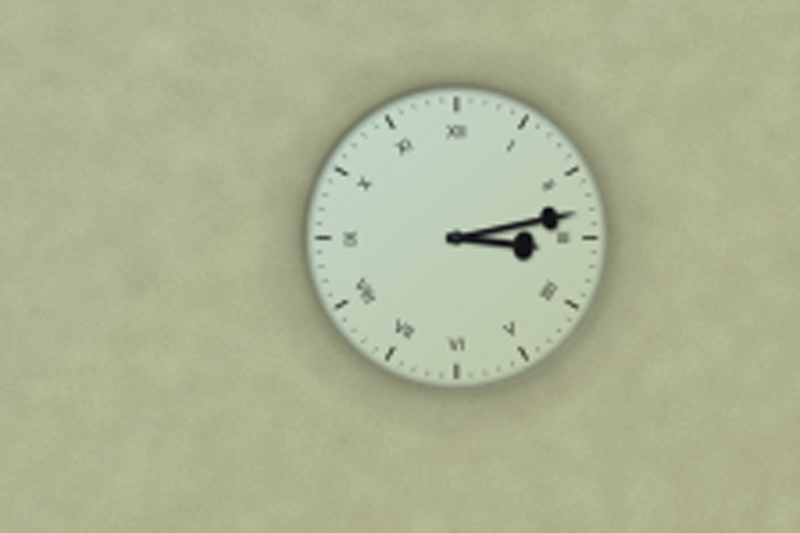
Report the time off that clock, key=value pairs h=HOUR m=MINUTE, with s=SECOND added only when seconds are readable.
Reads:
h=3 m=13
